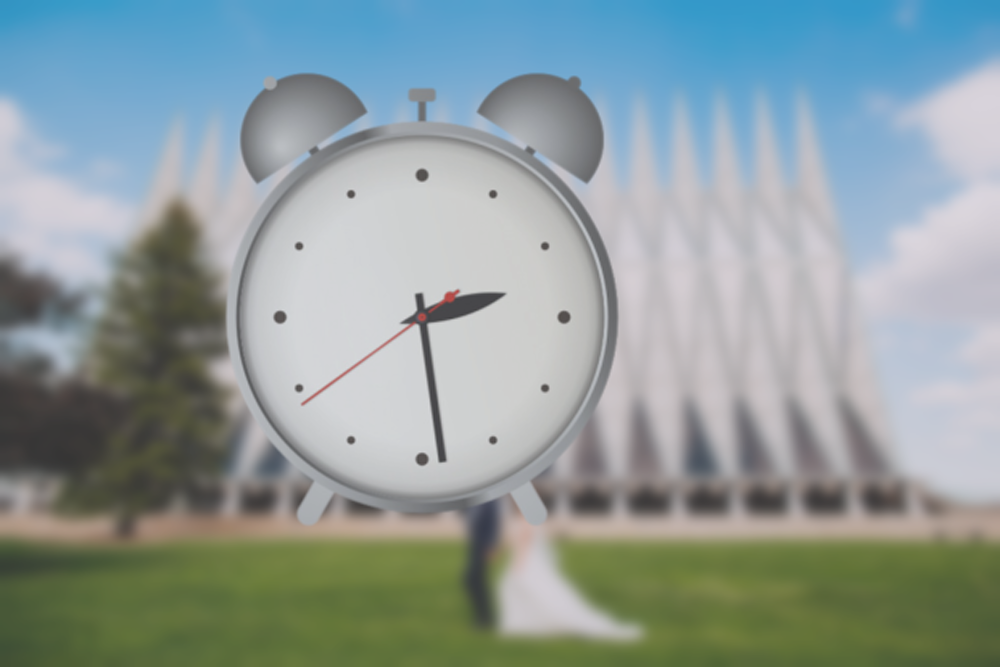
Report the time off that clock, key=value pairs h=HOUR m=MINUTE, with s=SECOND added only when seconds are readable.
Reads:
h=2 m=28 s=39
